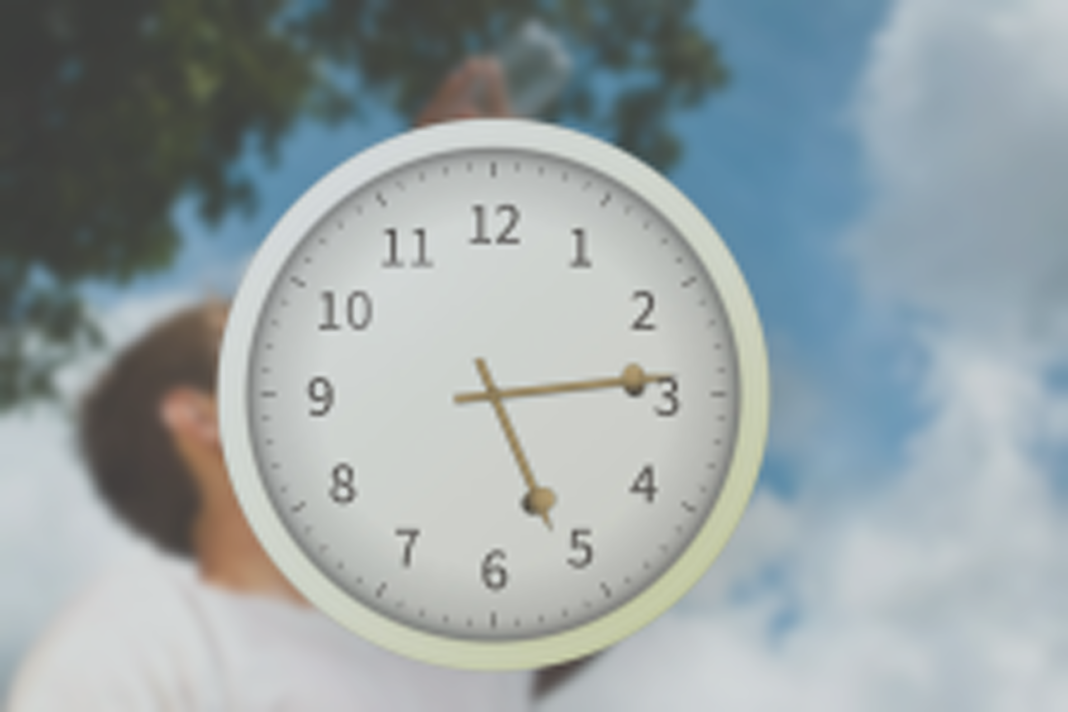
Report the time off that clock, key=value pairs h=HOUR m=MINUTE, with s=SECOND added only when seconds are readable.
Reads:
h=5 m=14
